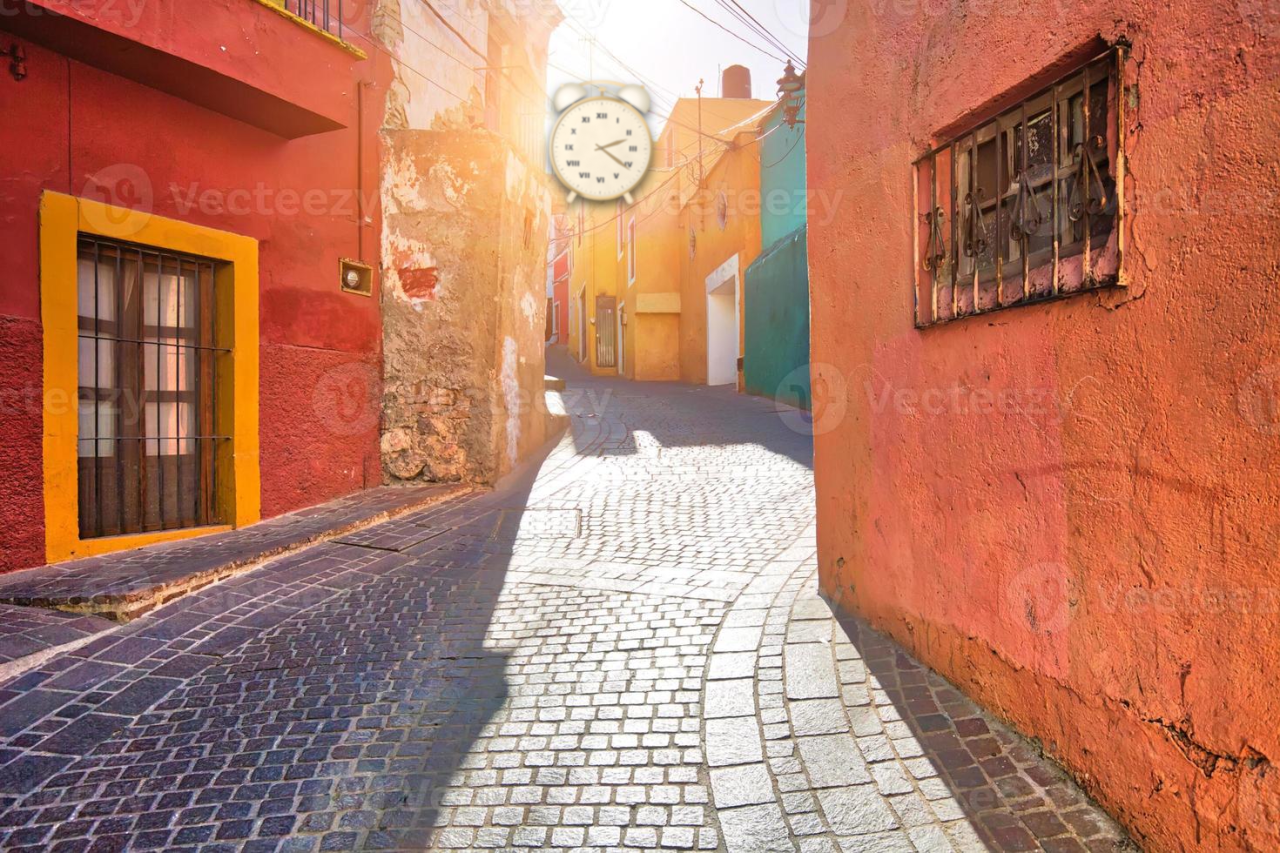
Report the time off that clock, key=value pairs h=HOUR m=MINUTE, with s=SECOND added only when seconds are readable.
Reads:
h=2 m=21
